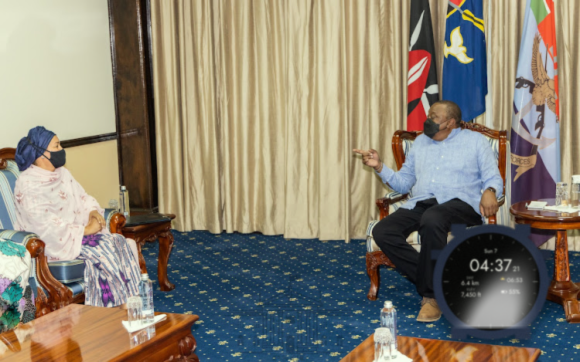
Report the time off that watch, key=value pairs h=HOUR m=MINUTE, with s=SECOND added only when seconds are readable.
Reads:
h=4 m=37
